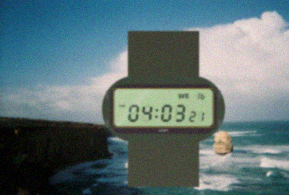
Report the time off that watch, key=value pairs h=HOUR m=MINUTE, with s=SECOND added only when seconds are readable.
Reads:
h=4 m=3 s=21
